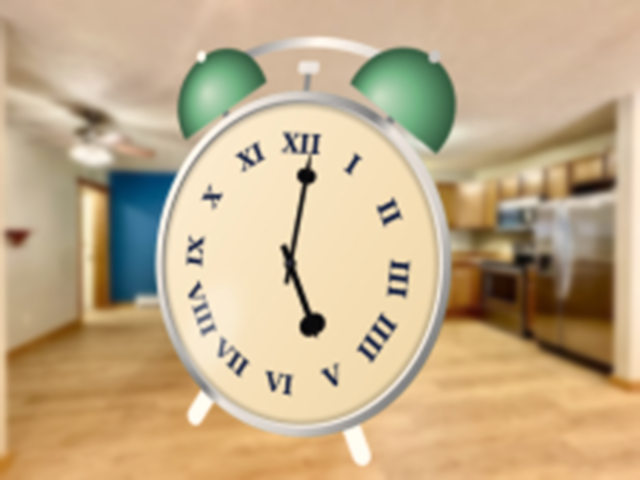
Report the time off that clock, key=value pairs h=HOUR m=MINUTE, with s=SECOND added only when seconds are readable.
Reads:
h=5 m=1
